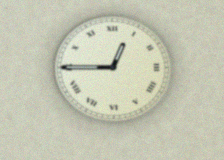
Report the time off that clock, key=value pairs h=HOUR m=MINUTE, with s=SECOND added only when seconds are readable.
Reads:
h=12 m=45
